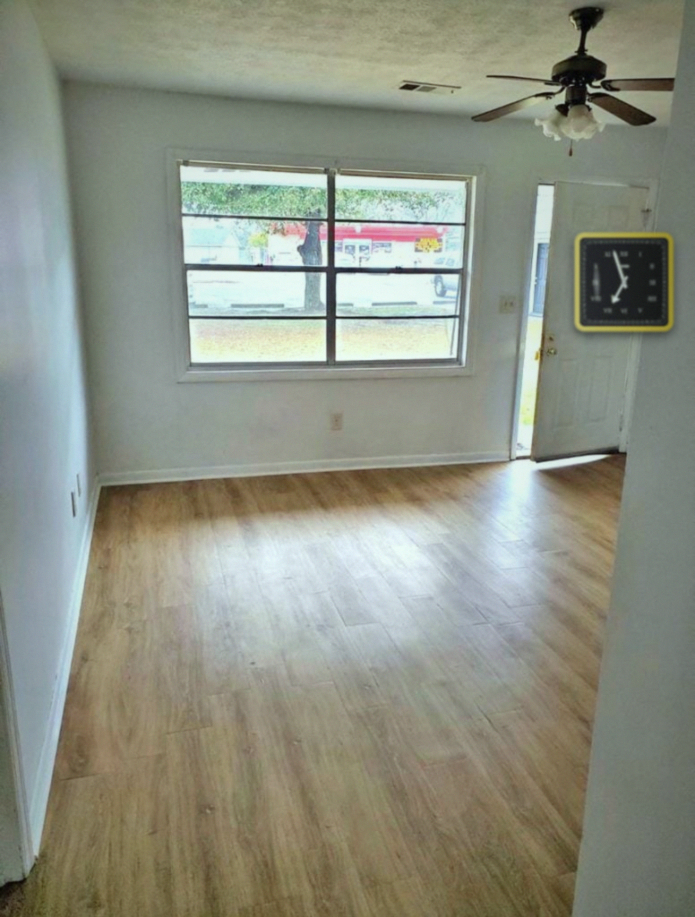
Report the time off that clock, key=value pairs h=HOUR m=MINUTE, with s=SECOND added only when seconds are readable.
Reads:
h=6 m=57
